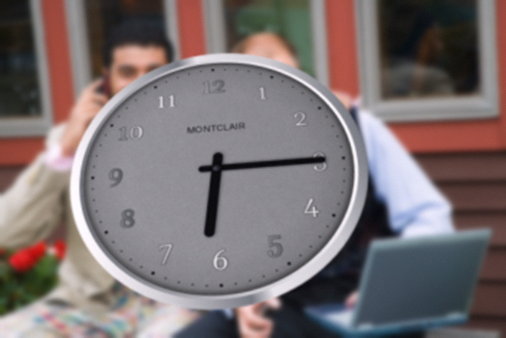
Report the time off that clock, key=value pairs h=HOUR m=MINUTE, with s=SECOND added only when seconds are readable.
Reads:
h=6 m=15
